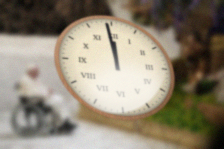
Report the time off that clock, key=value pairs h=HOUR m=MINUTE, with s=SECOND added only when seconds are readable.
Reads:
h=11 m=59
